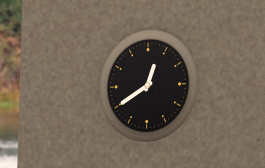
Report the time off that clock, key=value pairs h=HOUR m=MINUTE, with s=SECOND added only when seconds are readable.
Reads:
h=12 m=40
